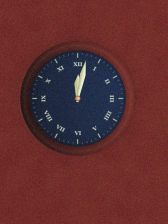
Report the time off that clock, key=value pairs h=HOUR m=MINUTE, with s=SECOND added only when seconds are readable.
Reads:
h=12 m=2
